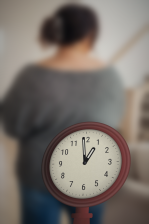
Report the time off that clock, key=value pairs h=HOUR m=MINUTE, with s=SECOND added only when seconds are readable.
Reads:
h=12 m=59
